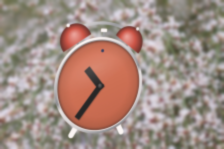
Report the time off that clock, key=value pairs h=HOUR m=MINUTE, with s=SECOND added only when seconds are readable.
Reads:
h=10 m=36
